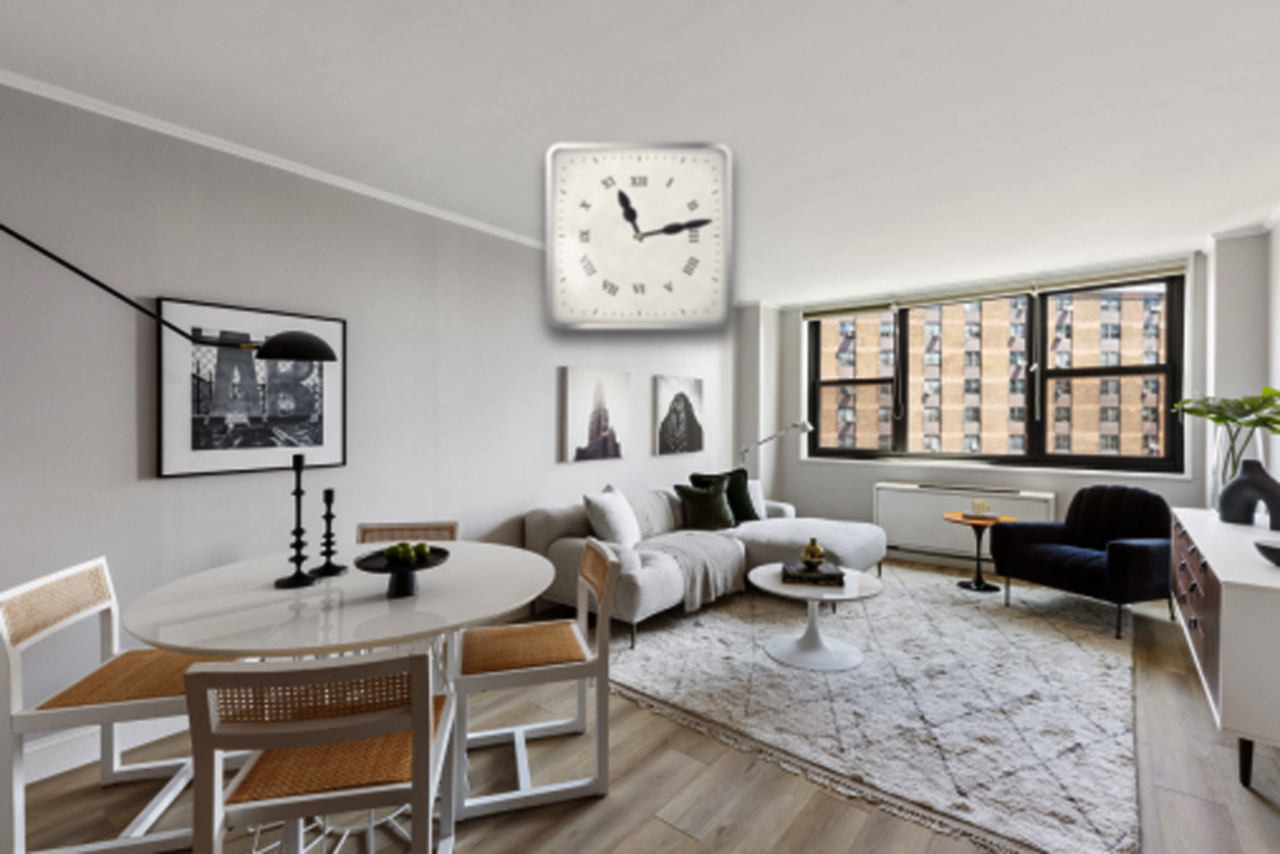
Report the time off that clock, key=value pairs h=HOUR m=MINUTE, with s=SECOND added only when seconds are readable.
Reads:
h=11 m=13
